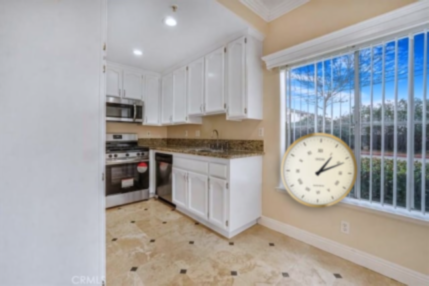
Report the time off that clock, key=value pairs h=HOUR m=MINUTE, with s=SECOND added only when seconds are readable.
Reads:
h=1 m=11
